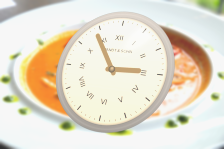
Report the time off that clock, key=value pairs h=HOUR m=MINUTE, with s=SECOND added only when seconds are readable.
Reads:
h=2 m=54
